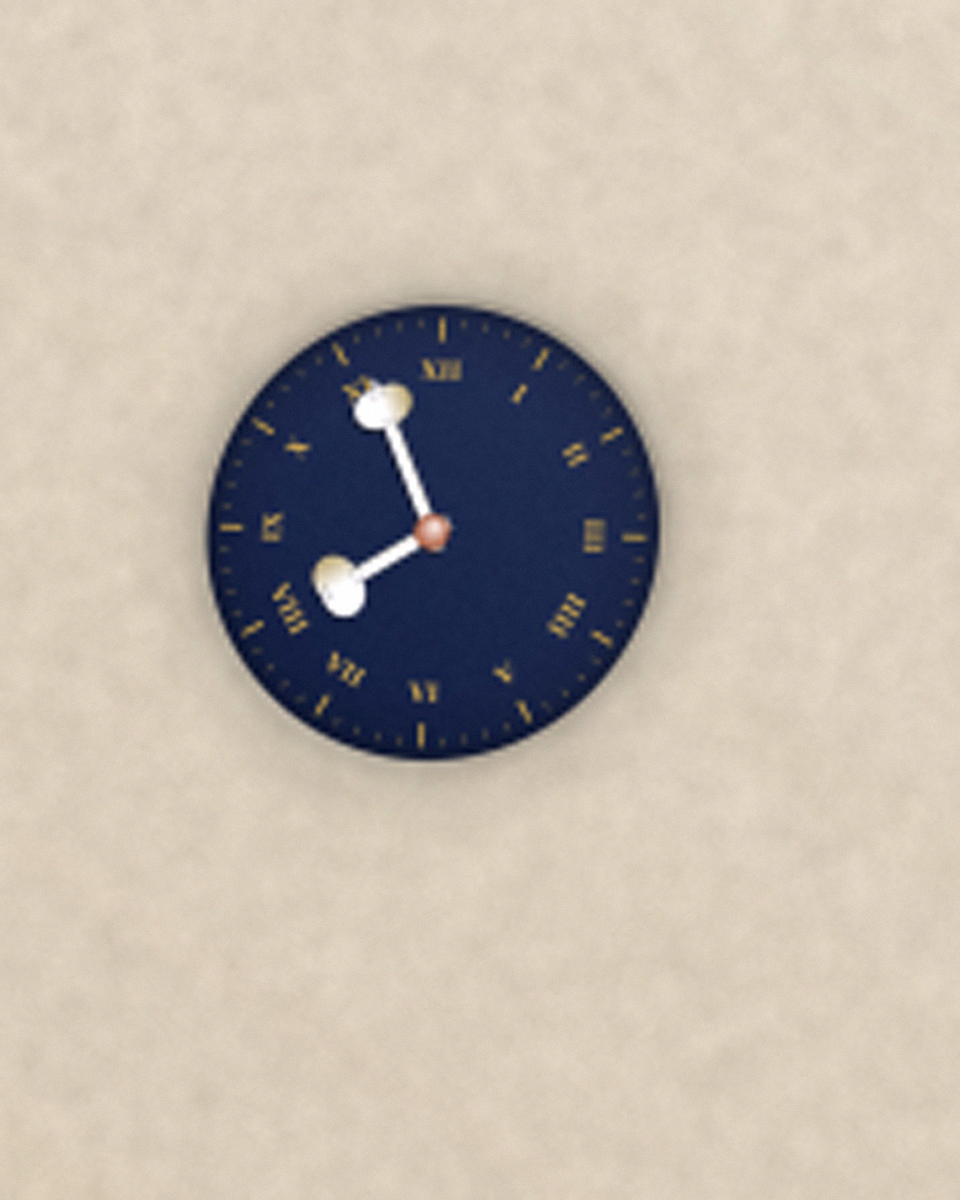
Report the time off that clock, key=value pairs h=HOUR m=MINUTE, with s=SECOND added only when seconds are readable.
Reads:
h=7 m=56
